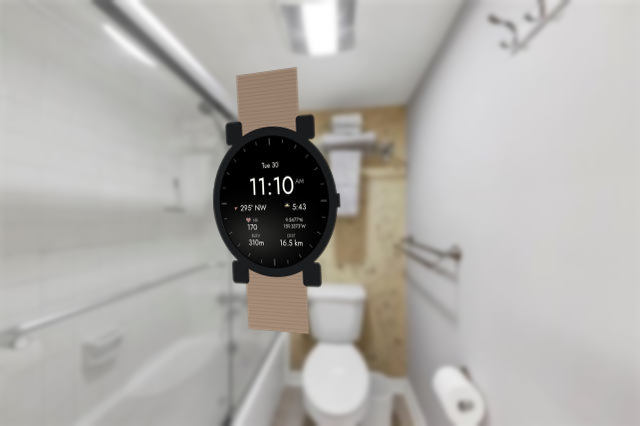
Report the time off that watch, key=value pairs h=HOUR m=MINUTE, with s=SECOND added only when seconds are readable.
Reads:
h=11 m=10
